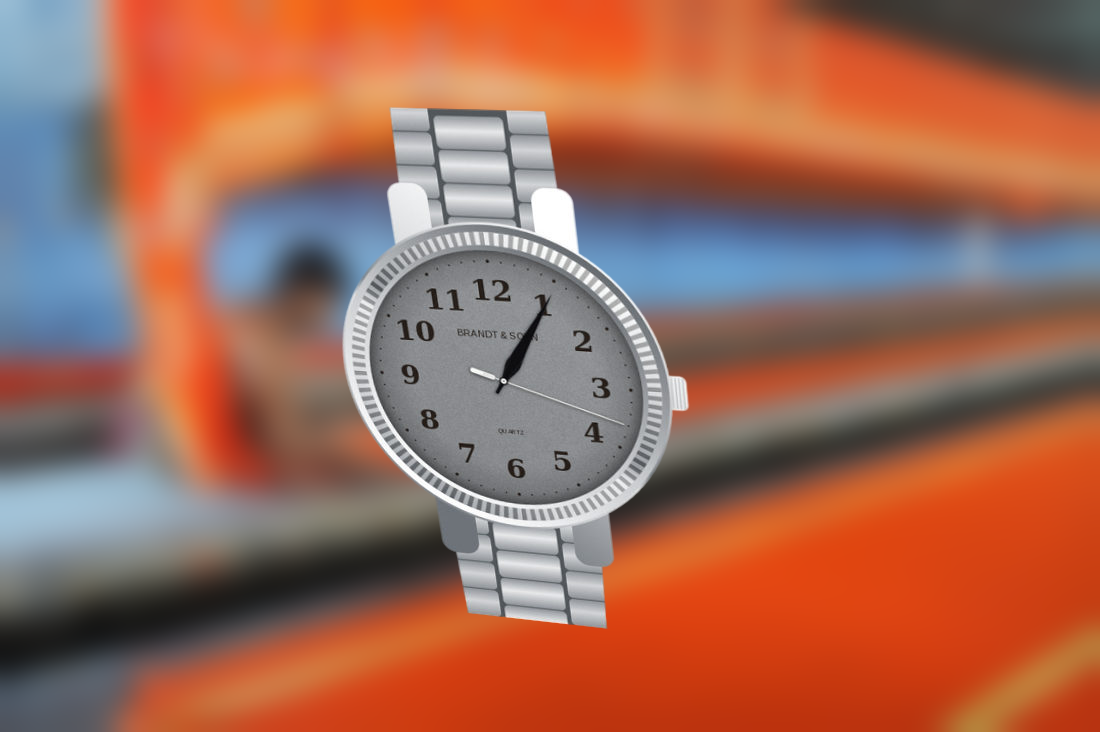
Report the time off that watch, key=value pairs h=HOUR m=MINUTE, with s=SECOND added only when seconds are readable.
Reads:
h=1 m=5 s=18
